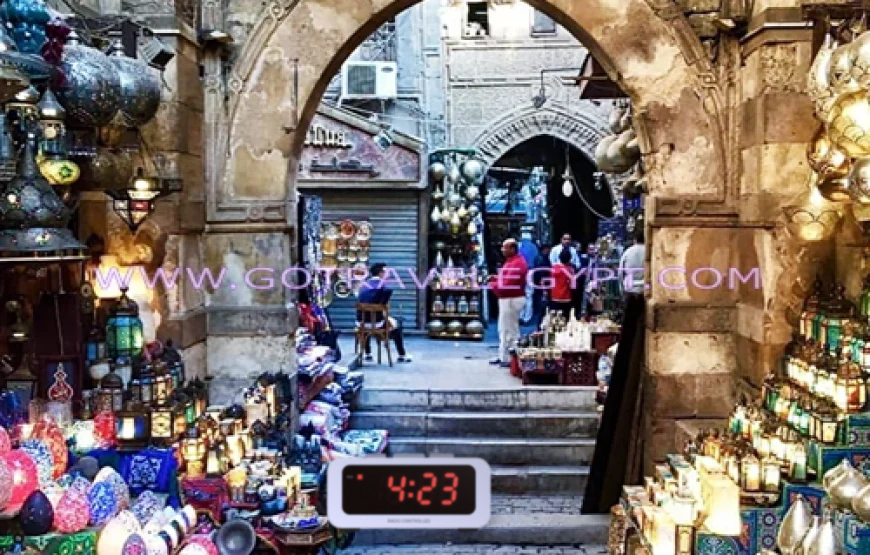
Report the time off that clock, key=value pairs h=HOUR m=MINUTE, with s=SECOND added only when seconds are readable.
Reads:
h=4 m=23
